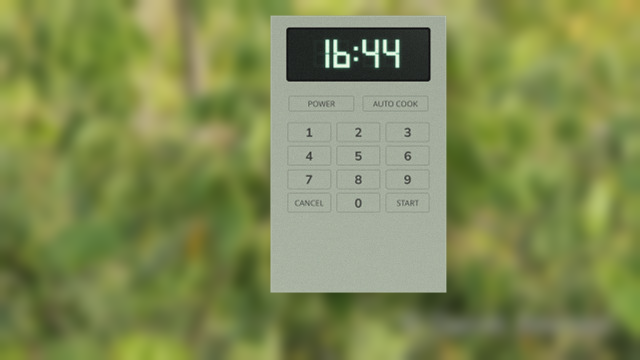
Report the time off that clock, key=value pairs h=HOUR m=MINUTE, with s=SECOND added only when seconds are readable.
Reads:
h=16 m=44
